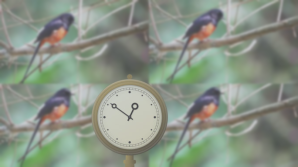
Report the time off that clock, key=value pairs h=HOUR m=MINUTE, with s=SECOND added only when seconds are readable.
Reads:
h=12 m=51
